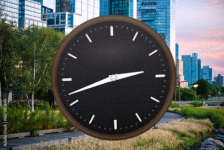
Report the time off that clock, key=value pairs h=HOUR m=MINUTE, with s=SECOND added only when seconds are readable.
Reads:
h=2 m=42
